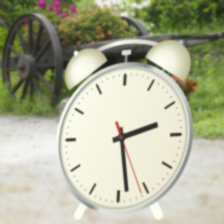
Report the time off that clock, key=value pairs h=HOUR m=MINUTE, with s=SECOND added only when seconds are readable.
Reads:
h=2 m=28 s=26
